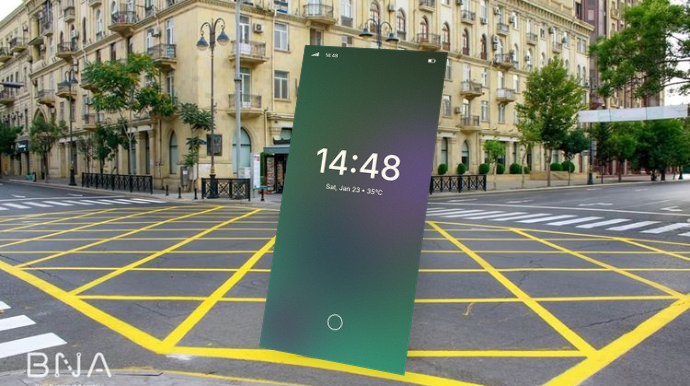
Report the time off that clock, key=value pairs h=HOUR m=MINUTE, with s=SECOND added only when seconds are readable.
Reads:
h=14 m=48
